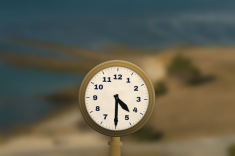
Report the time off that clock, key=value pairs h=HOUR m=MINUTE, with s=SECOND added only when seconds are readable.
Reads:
h=4 m=30
